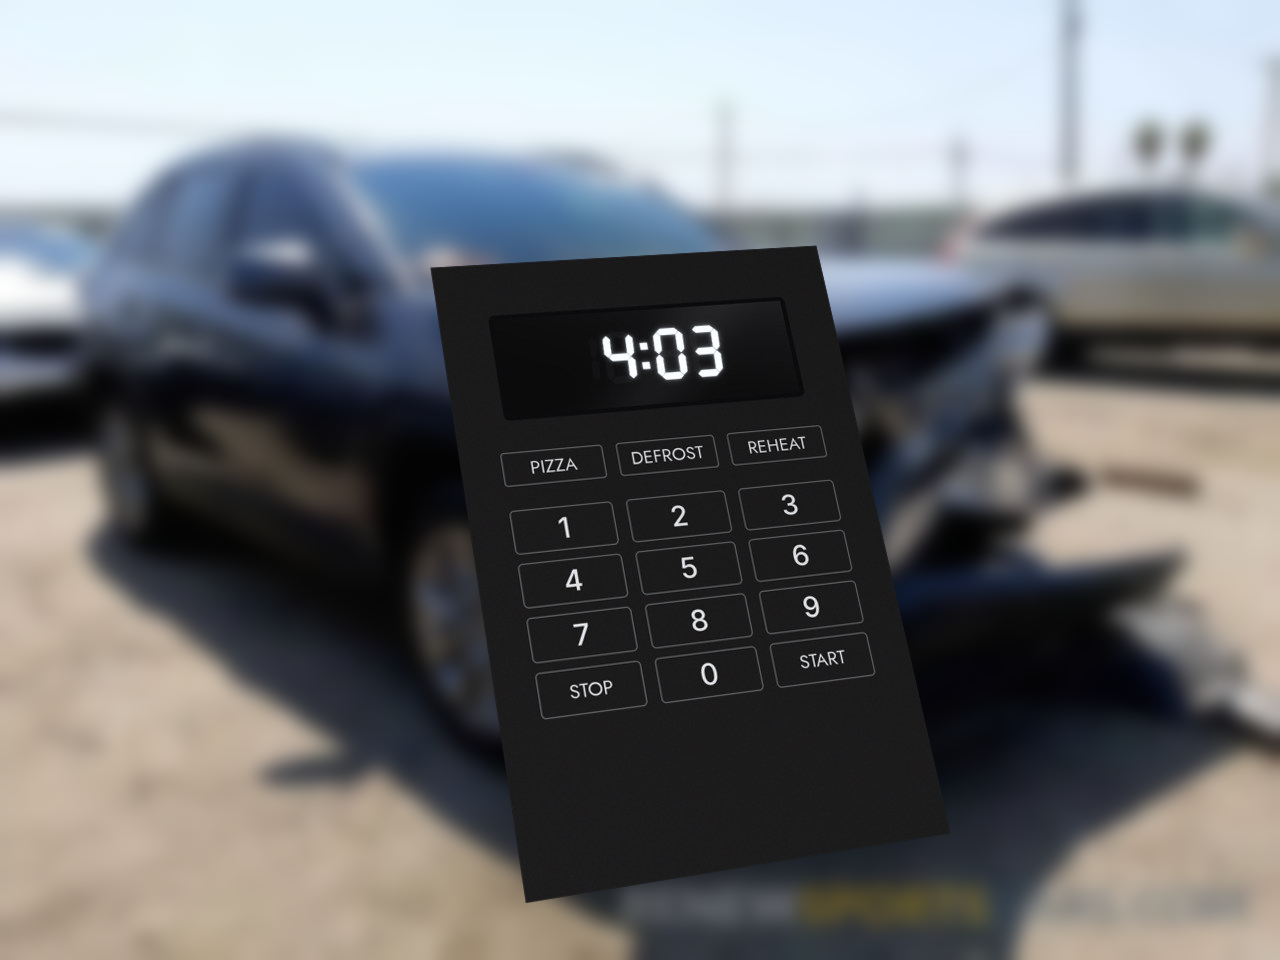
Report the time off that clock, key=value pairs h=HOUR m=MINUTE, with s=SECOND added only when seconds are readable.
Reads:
h=4 m=3
